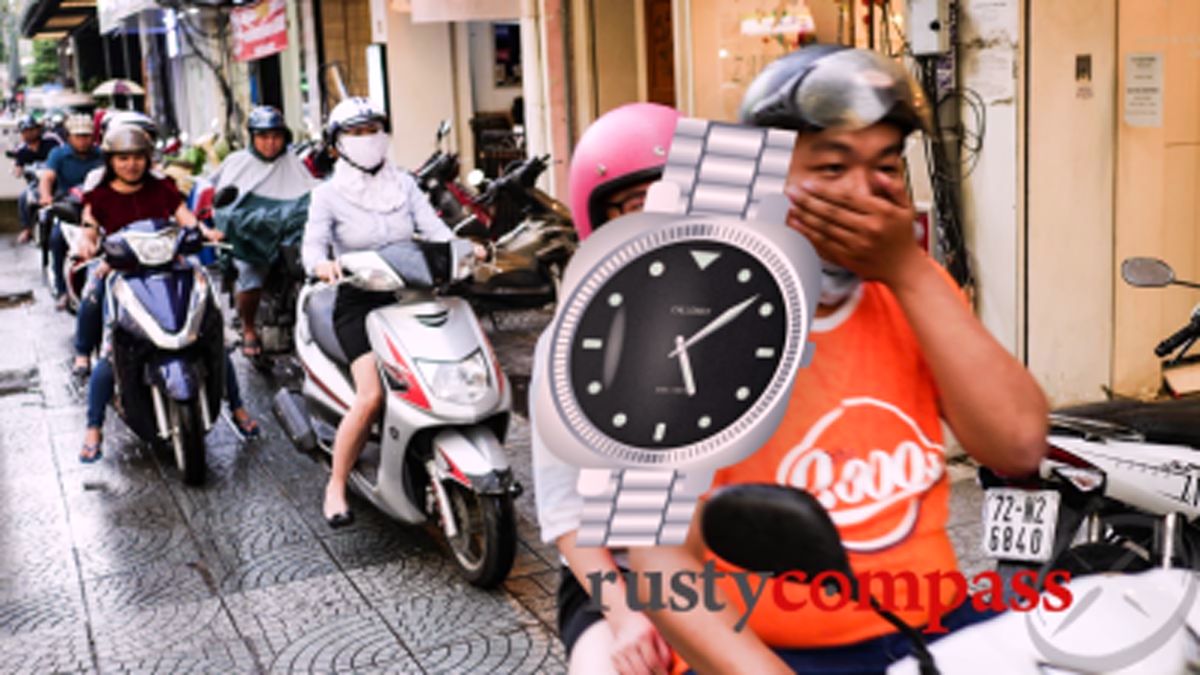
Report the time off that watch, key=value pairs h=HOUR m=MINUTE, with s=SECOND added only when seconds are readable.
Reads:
h=5 m=8
